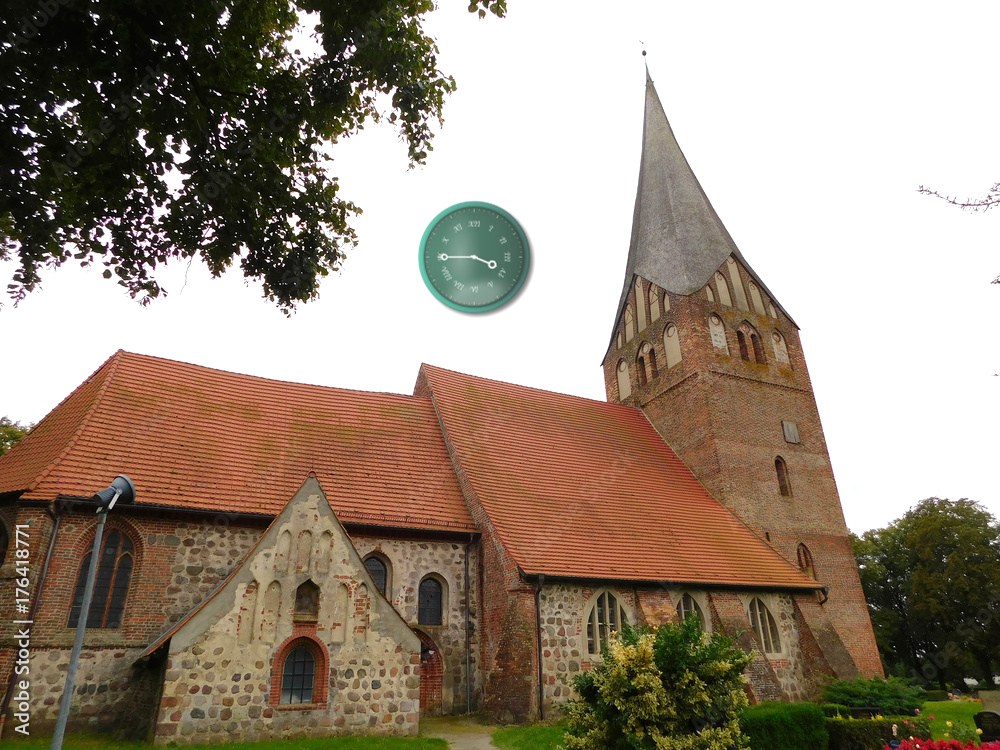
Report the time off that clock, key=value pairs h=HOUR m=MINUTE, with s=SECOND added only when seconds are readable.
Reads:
h=3 m=45
